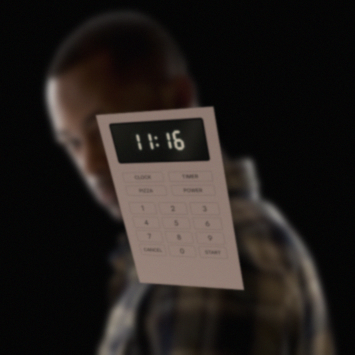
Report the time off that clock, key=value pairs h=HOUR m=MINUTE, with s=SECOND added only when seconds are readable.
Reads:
h=11 m=16
